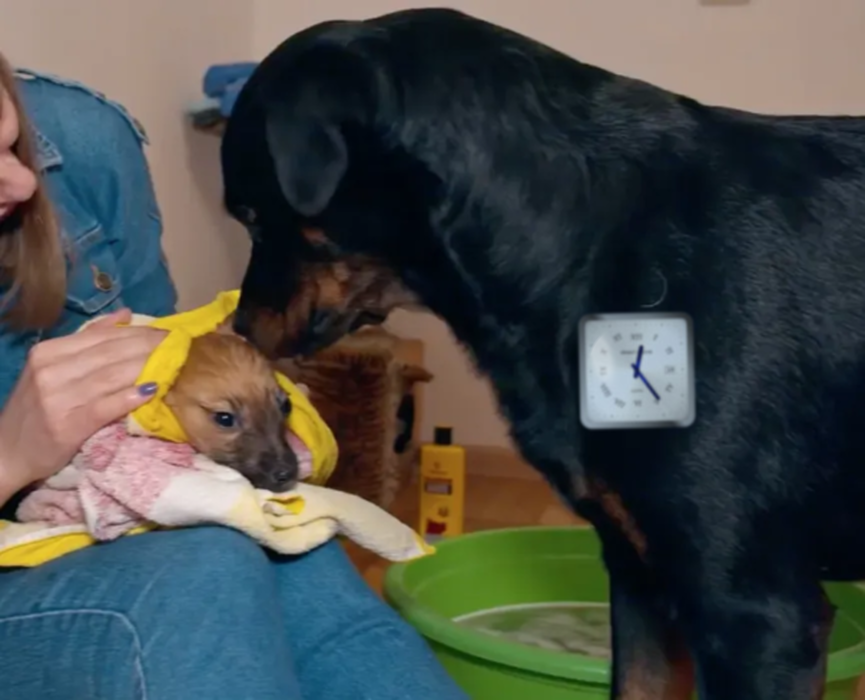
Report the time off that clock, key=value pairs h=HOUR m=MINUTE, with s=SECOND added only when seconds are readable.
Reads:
h=12 m=24
